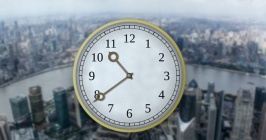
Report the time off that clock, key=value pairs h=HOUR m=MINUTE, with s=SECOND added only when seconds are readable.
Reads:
h=10 m=39
